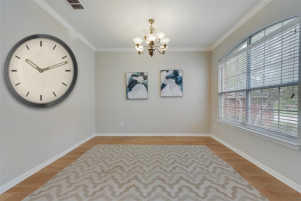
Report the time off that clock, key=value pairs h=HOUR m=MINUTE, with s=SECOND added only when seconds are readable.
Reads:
h=10 m=12
